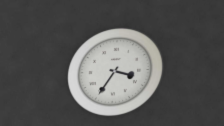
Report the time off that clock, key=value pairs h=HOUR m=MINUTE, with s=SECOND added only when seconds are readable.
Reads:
h=3 m=35
